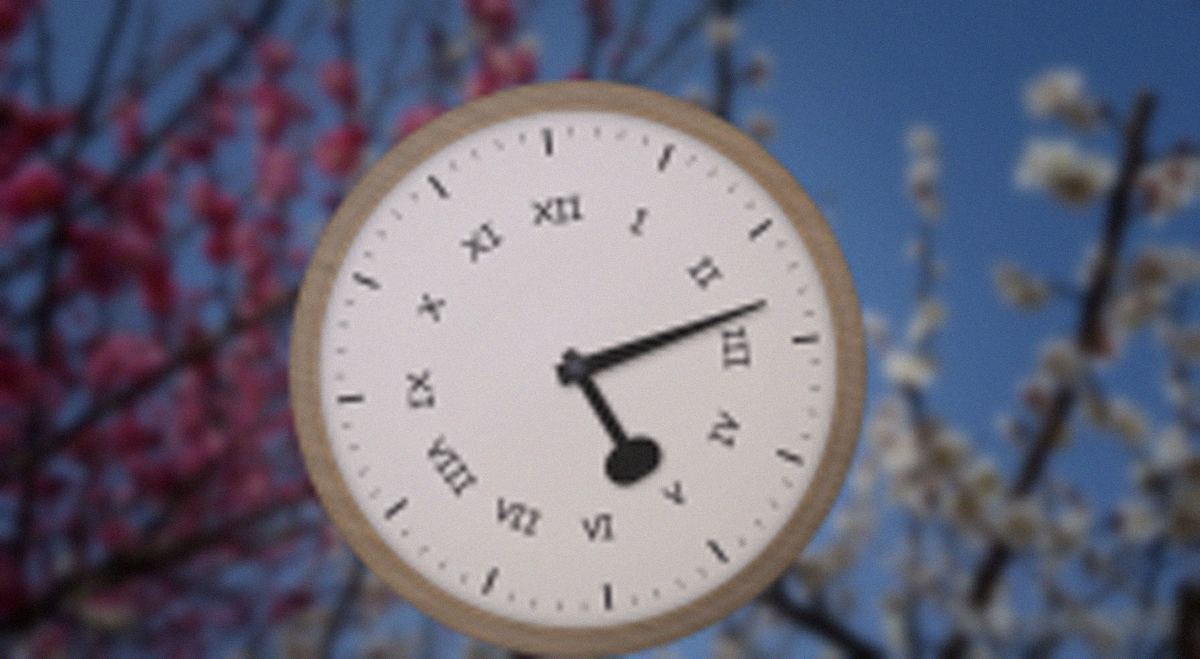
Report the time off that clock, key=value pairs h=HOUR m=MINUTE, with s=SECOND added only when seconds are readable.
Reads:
h=5 m=13
